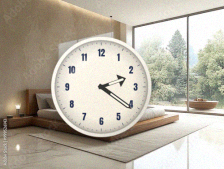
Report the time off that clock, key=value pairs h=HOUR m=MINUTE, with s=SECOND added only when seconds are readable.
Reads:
h=2 m=21
